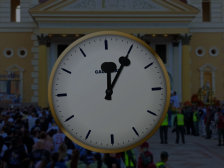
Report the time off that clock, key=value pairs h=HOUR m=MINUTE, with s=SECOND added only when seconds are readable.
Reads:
h=12 m=5
